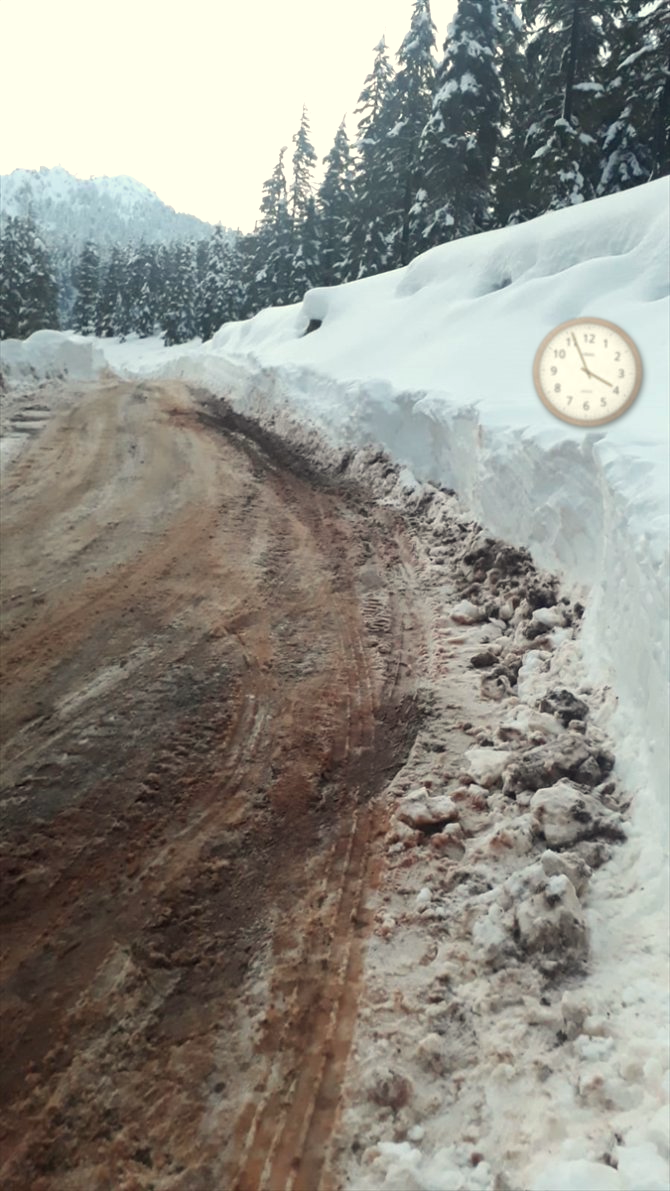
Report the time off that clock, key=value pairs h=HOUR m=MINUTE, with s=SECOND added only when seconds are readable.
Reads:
h=3 m=56
